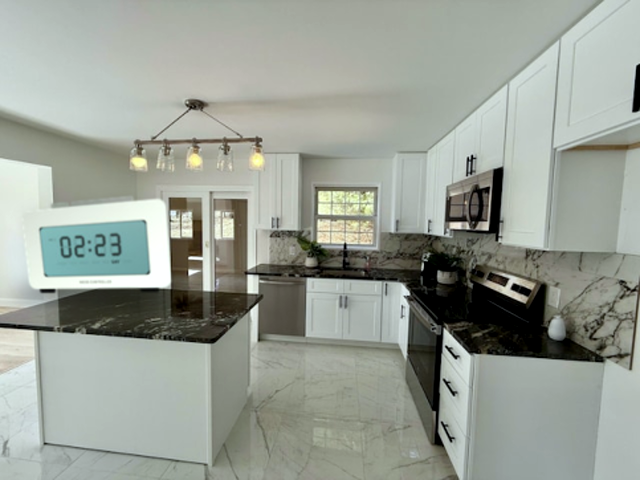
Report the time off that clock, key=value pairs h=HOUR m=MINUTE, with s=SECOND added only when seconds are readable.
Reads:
h=2 m=23
